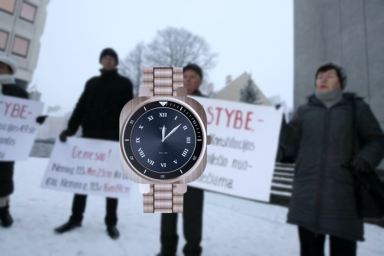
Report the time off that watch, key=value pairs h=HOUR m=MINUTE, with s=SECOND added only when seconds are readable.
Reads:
h=12 m=8
